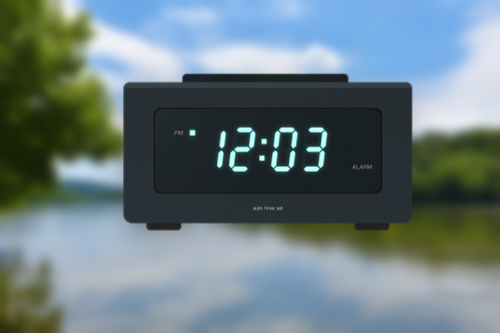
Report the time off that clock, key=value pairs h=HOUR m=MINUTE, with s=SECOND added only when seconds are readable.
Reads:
h=12 m=3
